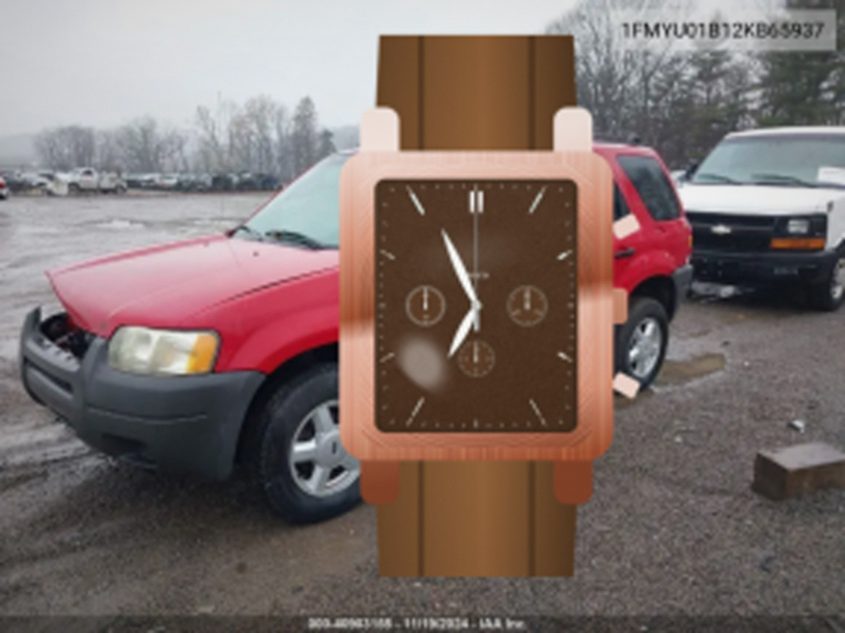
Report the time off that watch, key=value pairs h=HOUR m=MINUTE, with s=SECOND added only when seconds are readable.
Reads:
h=6 m=56
